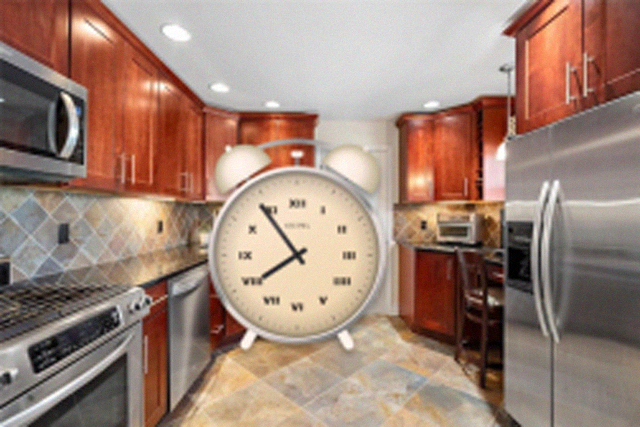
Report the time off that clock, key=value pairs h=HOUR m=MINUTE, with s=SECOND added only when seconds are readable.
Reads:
h=7 m=54
